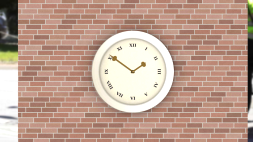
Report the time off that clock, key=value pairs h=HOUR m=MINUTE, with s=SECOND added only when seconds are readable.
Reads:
h=1 m=51
